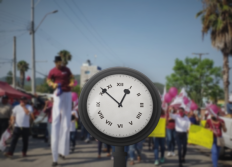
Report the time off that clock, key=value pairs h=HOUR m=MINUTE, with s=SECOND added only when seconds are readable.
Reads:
h=12 m=52
